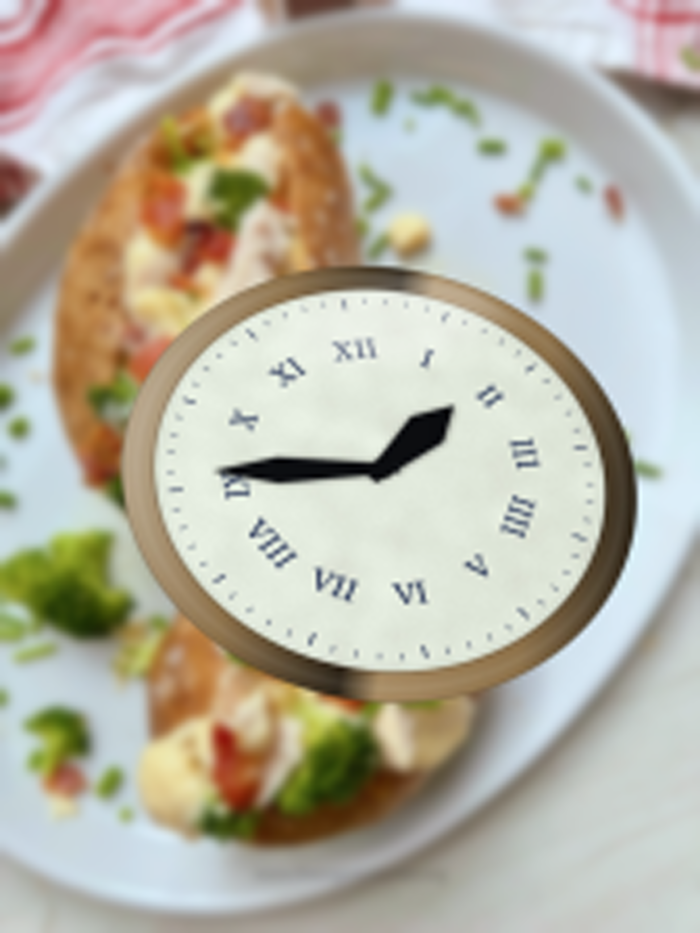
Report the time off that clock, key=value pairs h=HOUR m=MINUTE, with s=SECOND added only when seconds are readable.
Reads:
h=1 m=46
